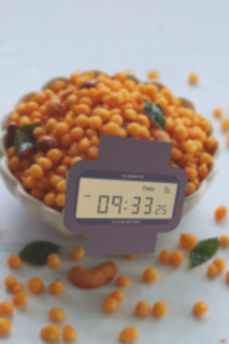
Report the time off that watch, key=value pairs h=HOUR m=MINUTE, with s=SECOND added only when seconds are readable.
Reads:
h=9 m=33
